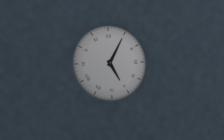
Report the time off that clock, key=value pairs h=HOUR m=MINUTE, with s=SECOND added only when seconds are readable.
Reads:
h=5 m=5
